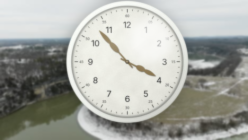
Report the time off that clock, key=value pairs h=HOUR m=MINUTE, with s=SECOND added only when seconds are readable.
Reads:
h=3 m=53
